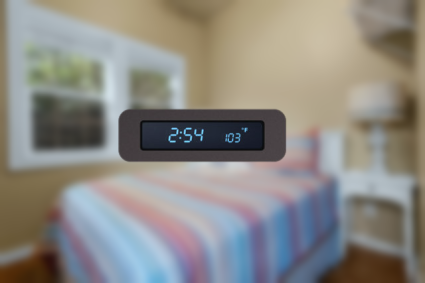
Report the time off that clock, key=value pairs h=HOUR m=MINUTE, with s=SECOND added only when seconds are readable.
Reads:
h=2 m=54
